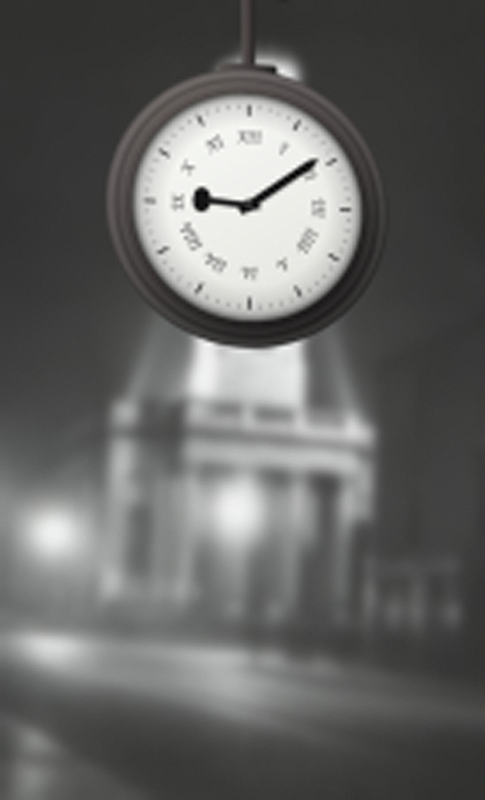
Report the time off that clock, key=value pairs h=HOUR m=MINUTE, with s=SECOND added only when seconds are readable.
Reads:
h=9 m=9
